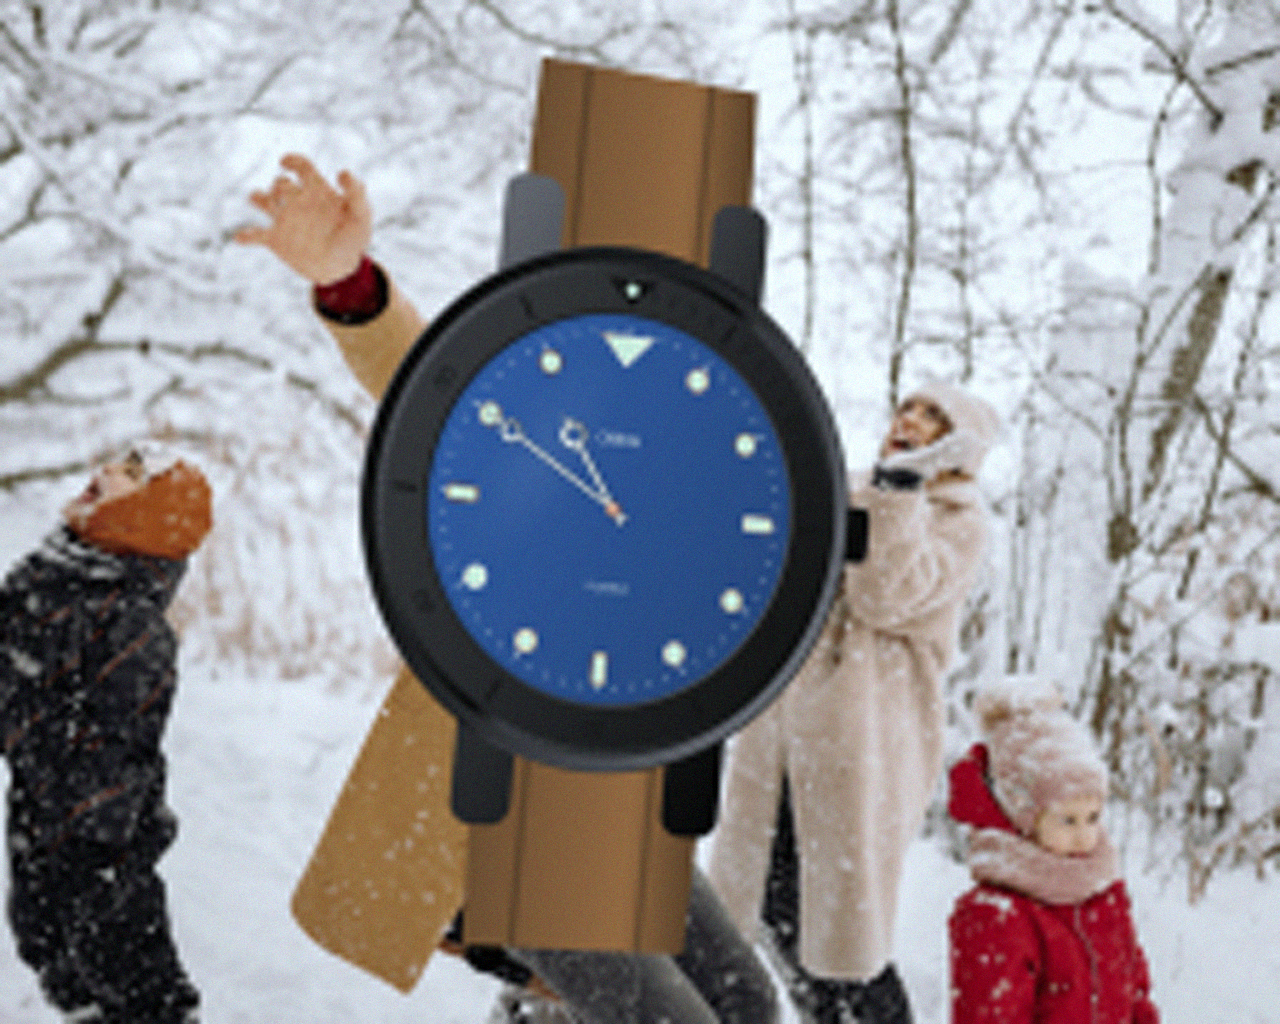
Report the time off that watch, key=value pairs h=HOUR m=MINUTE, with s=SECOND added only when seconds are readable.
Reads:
h=10 m=50
